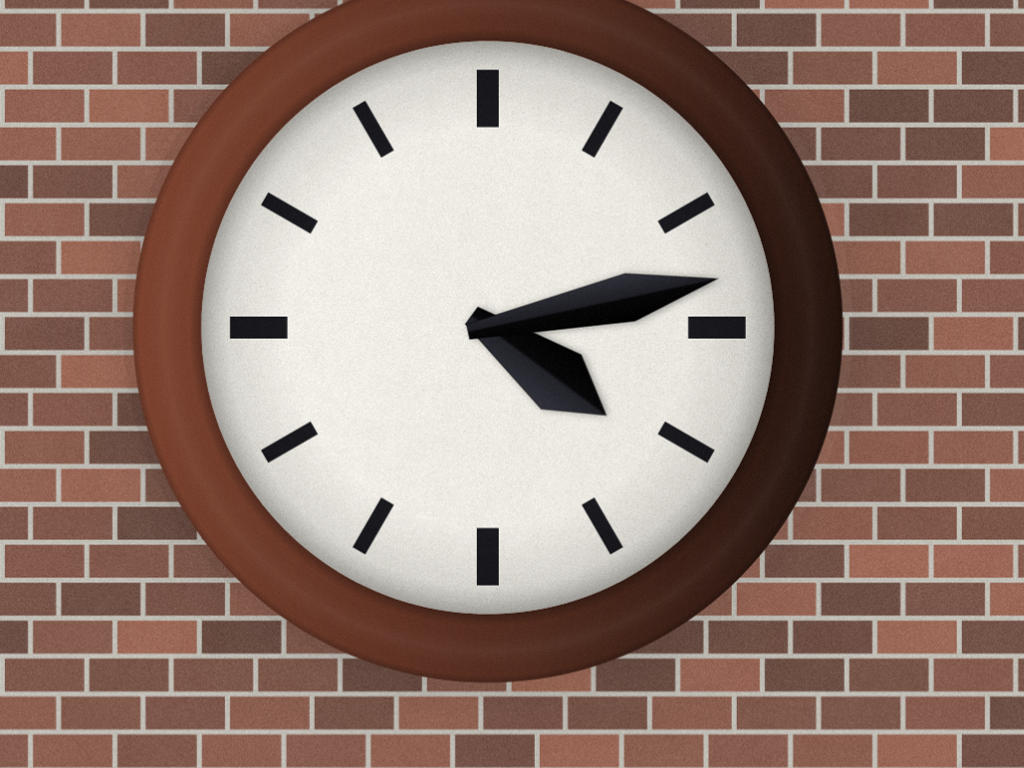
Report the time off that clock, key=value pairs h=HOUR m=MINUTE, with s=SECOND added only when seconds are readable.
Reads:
h=4 m=13
